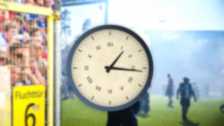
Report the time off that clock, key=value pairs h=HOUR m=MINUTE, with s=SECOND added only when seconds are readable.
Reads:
h=1 m=16
